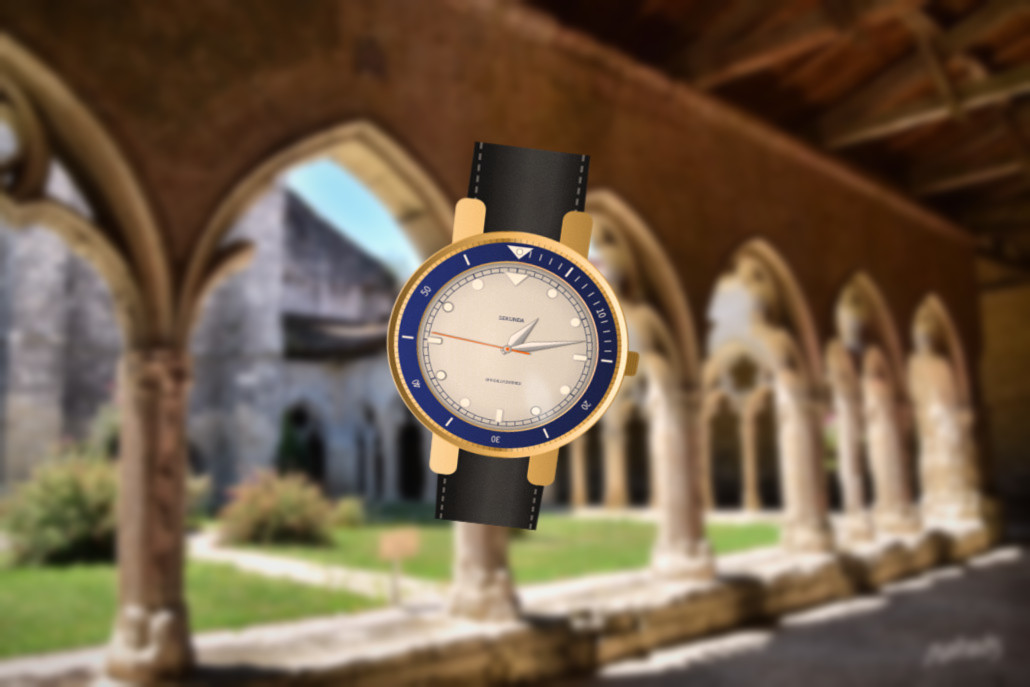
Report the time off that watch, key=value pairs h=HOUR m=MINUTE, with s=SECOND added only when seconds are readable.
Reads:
h=1 m=12 s=46
